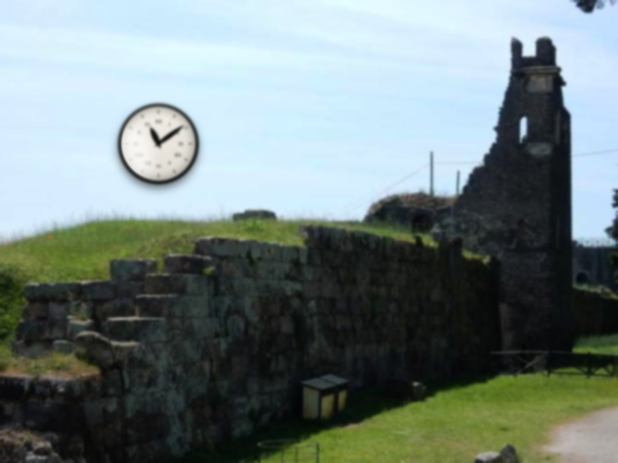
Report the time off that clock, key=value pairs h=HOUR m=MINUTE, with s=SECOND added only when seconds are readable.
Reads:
h=11 m=9
